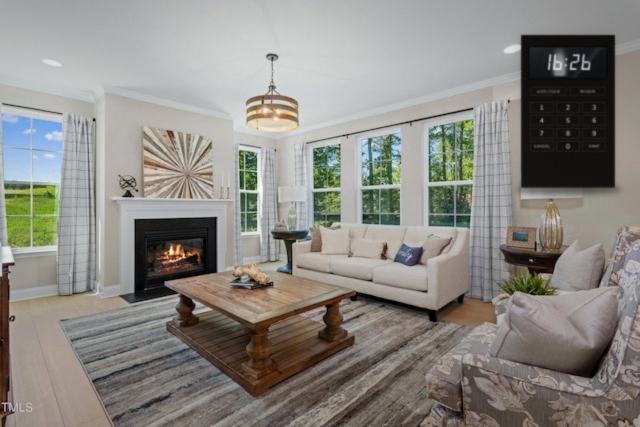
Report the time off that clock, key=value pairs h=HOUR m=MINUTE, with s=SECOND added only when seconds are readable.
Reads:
h=16 m=26
